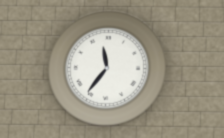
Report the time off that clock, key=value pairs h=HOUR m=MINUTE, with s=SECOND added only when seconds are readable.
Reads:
h=11 m=36
